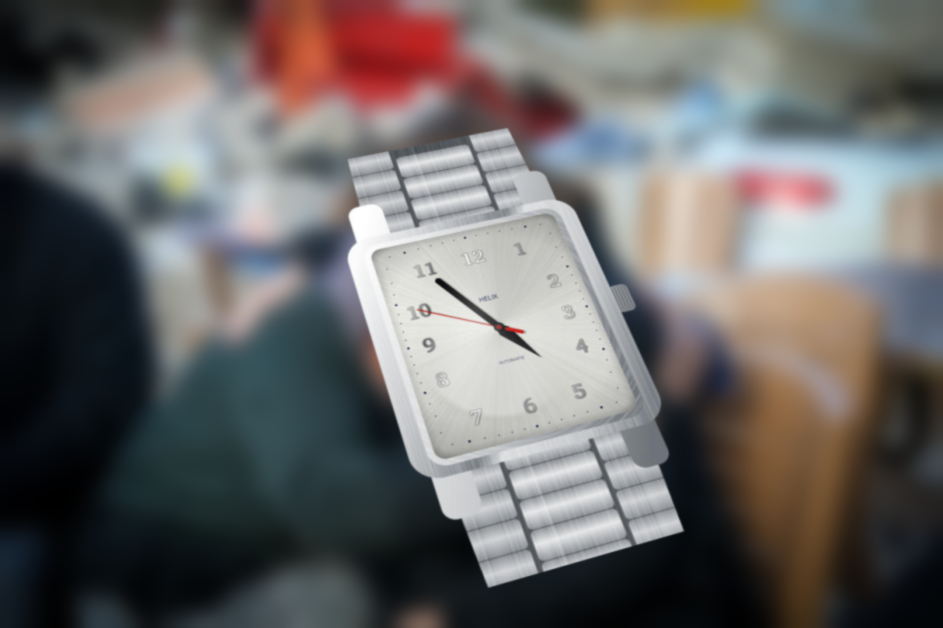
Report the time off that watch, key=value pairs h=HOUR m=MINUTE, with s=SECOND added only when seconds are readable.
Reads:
h=4 m=54 s=50
